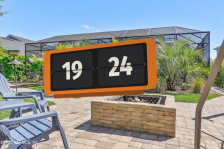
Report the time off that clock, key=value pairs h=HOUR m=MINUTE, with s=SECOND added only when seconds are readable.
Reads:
h=19 m=24
